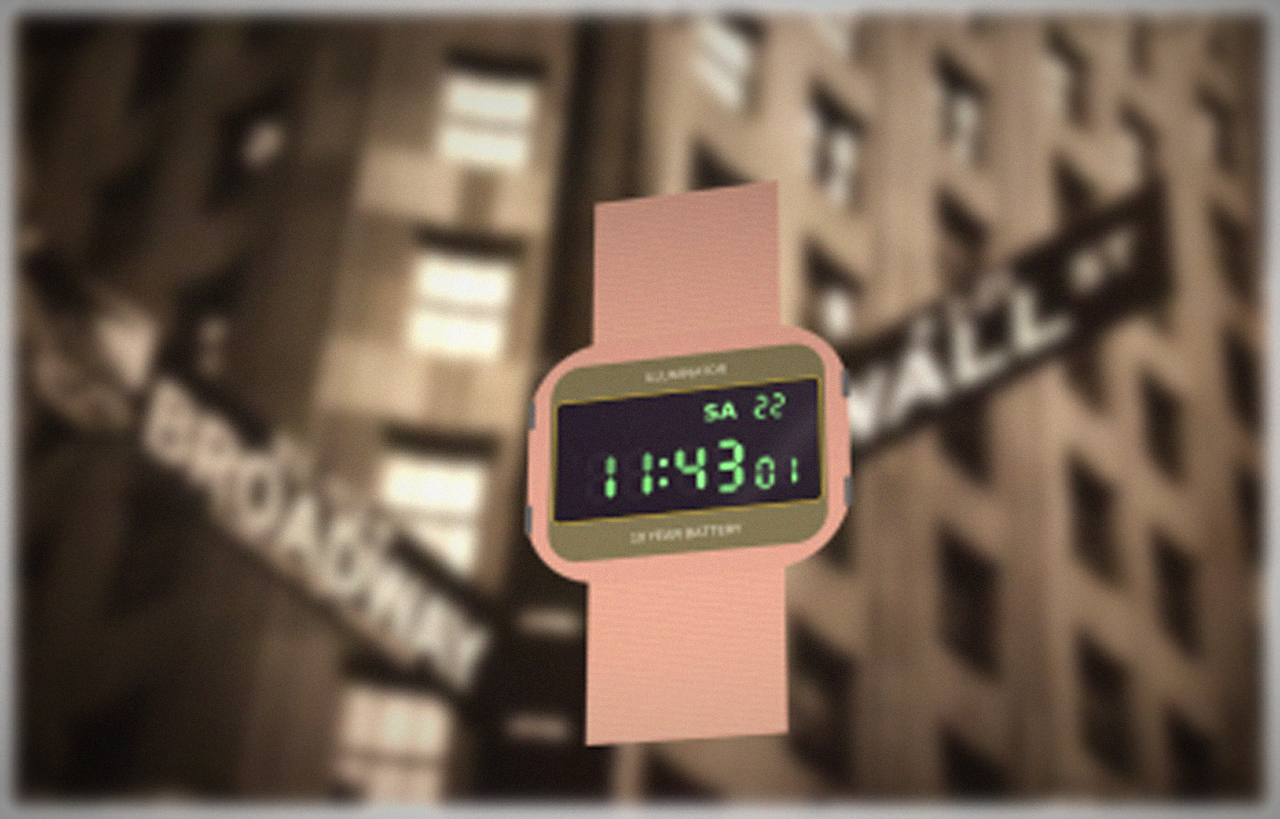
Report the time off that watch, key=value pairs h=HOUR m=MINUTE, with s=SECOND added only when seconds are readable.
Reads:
h=11 m=43 s=1
